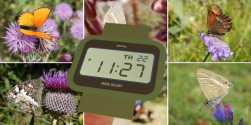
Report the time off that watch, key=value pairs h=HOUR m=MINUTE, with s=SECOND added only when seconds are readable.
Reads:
h=11 m=27
